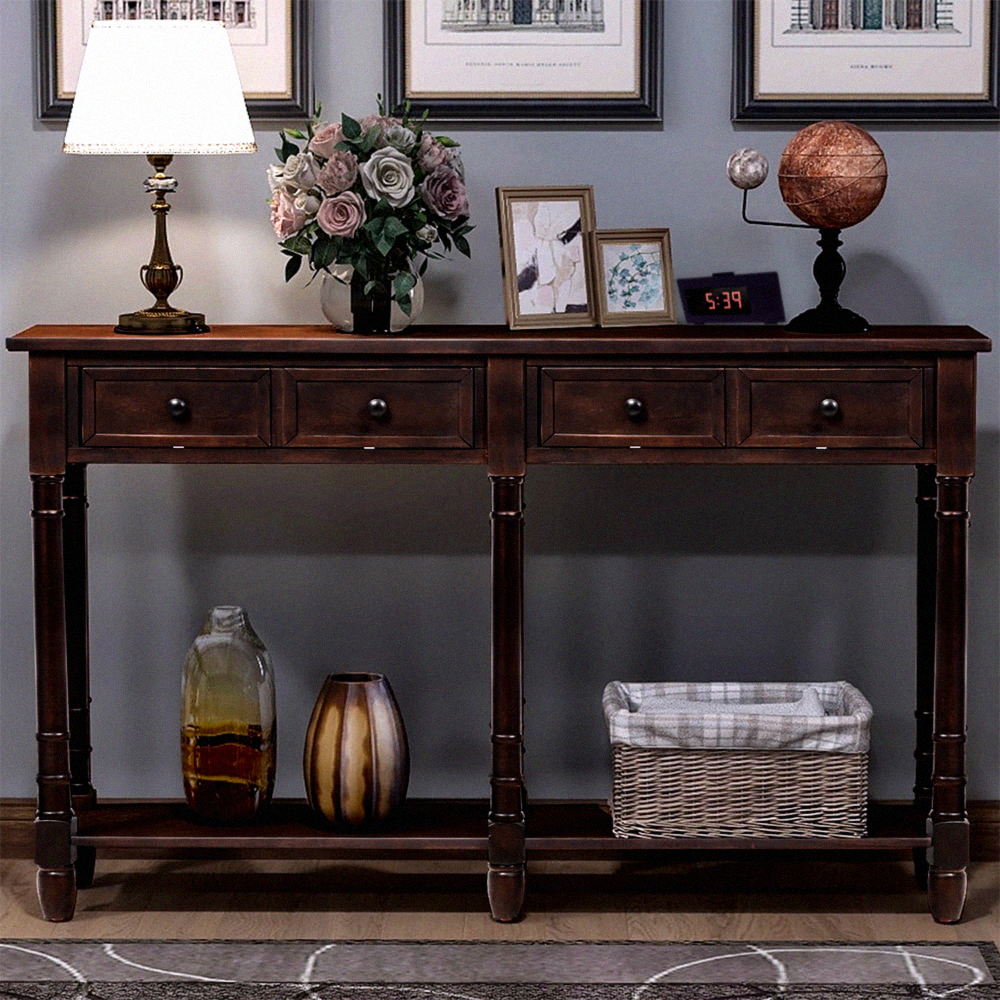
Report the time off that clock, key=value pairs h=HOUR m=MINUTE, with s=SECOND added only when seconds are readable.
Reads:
h=5 m=39
